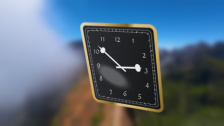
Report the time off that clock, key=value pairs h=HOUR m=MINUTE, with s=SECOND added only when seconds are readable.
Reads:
h=2 m=52
